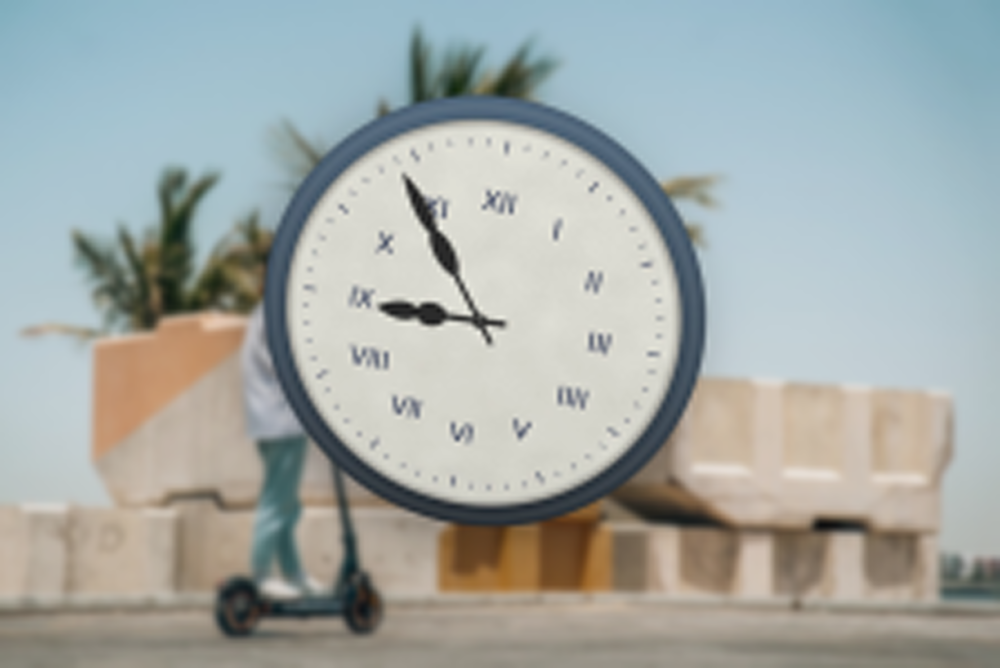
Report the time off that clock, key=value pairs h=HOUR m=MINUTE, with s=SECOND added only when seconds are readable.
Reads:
h=8 m=54
